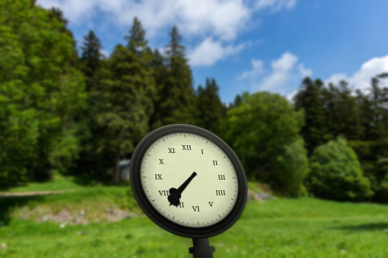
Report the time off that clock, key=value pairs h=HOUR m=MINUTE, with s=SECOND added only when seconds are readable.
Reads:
h=7 m=37
